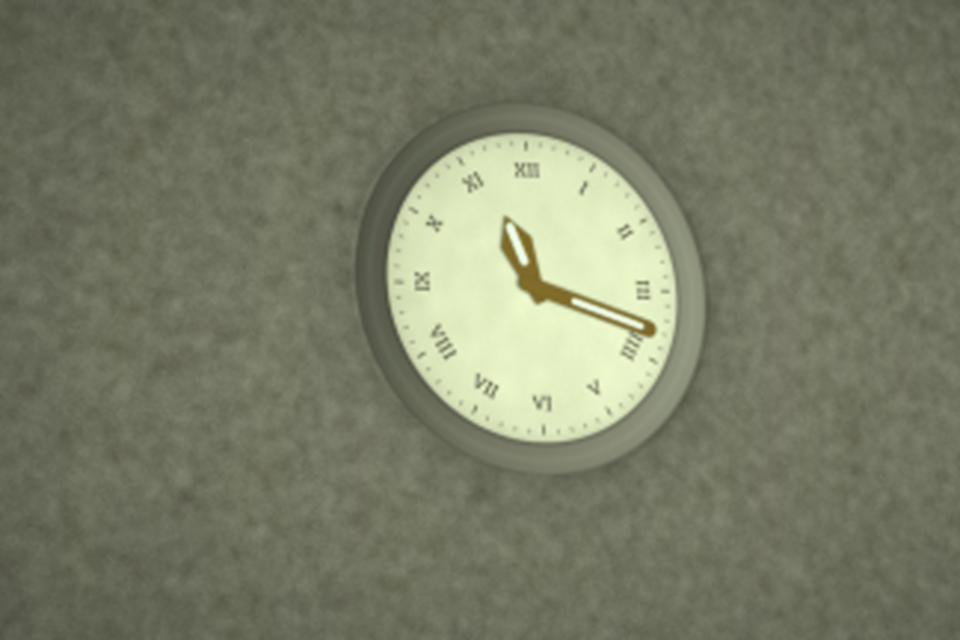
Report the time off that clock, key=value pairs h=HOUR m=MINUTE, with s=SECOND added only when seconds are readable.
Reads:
h=11 m=18
